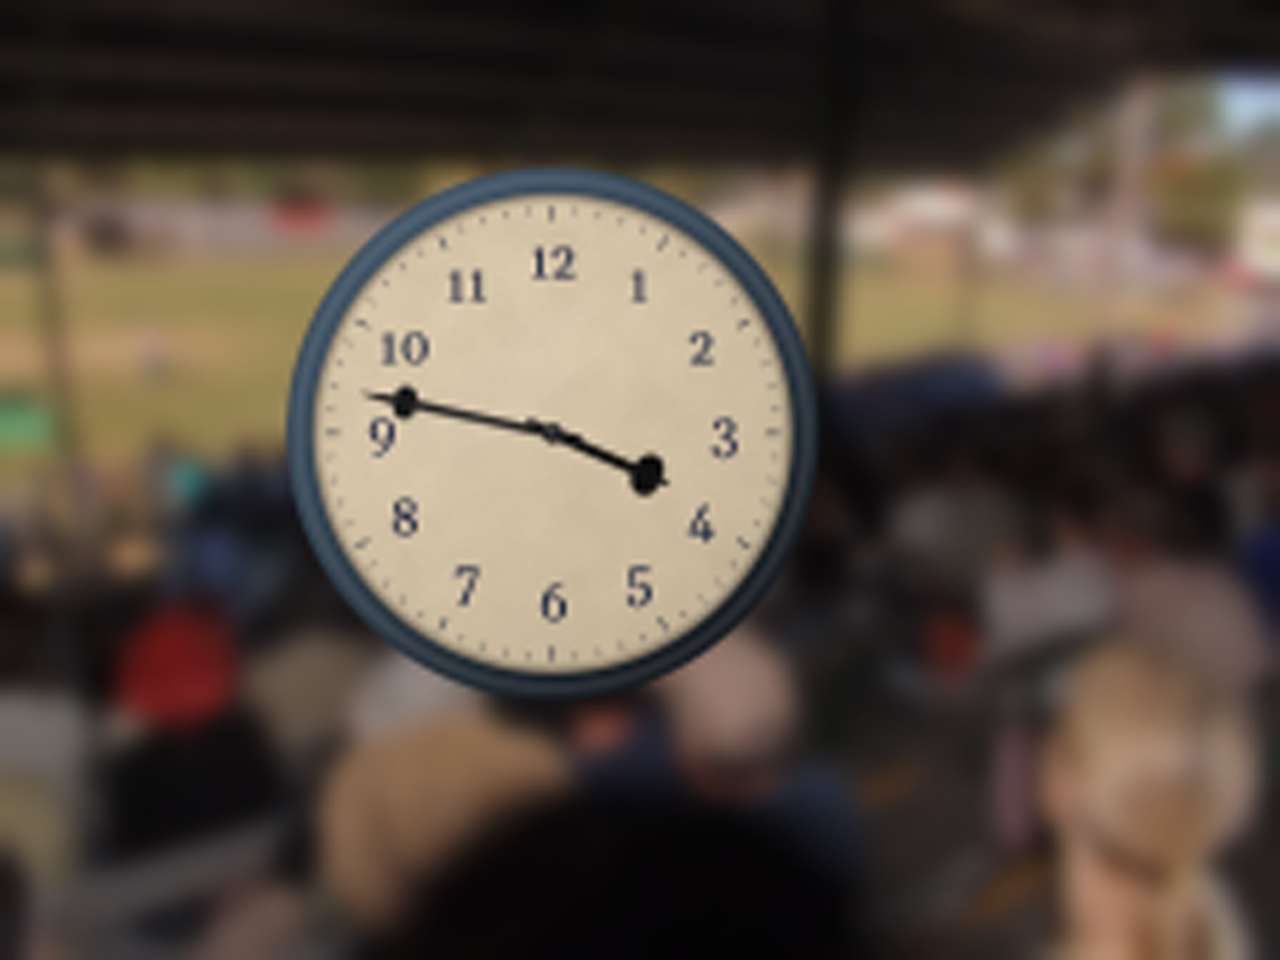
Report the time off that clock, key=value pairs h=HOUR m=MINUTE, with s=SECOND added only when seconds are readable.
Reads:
h=3 m=47
